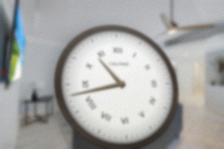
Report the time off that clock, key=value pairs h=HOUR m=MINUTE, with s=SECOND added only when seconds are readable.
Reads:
h=10 m=43
